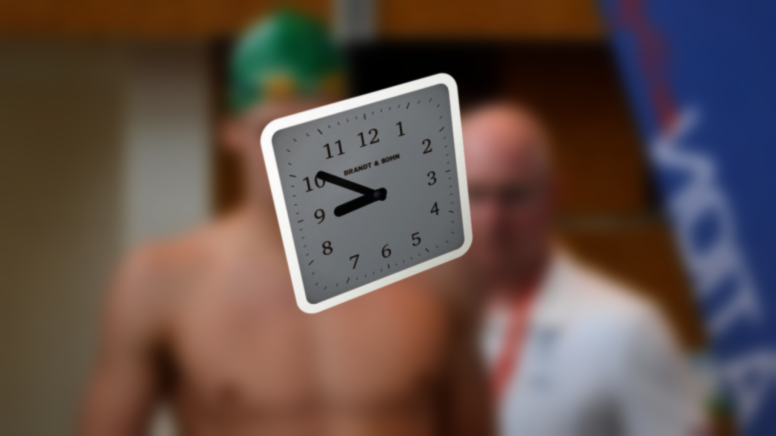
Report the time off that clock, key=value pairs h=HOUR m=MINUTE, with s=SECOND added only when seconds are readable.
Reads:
h=8 m=51
